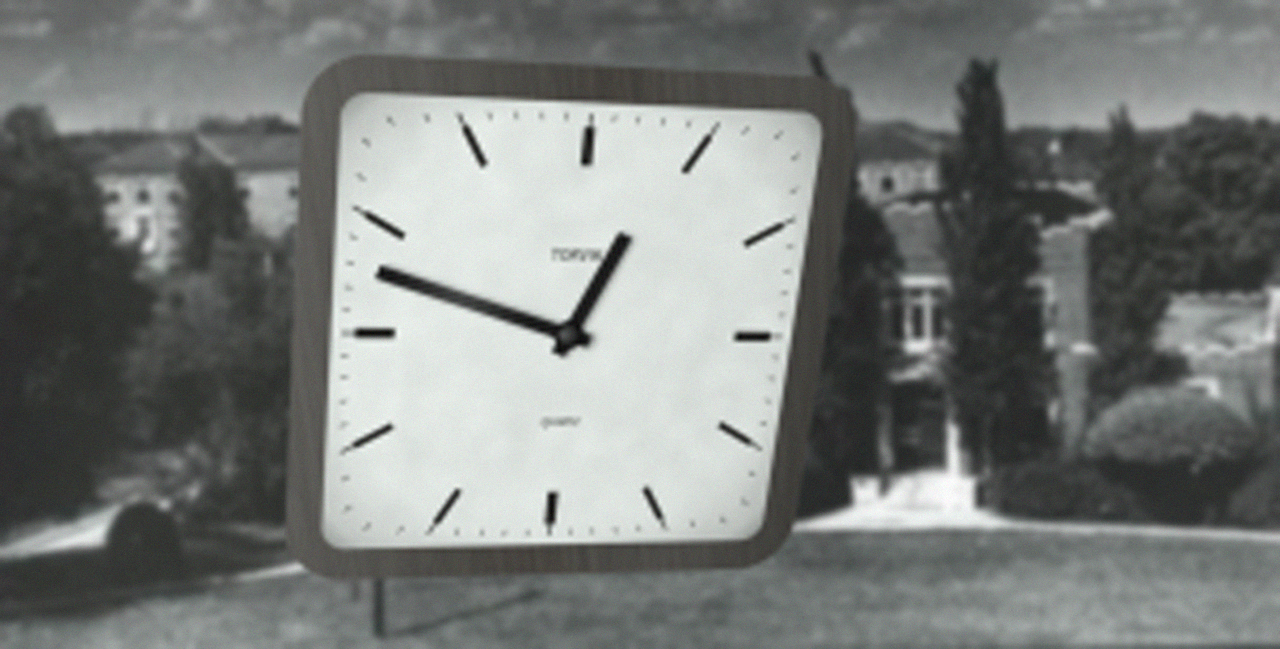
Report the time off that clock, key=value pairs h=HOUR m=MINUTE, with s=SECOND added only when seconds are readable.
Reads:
h=12 m=48
